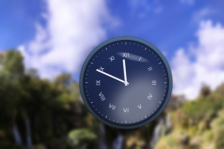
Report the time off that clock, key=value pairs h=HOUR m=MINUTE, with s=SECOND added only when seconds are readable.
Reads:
h=11 m=49
